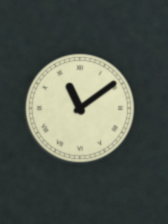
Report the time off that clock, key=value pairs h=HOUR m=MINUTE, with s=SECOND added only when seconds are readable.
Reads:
h=11 m=9
